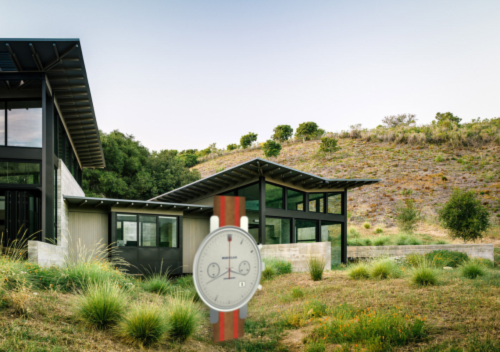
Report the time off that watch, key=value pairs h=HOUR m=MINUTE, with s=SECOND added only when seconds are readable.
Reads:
h=3 m=41
